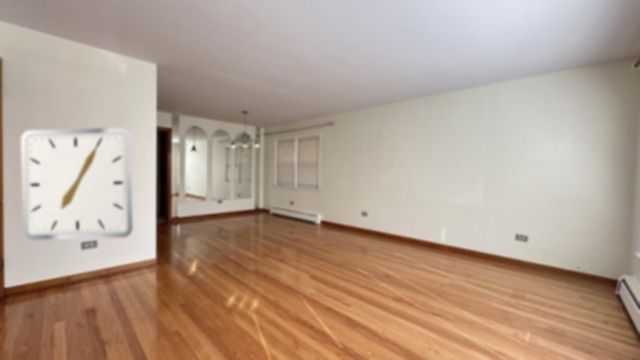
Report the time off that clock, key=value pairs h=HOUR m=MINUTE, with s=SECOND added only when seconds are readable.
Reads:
h=7 m=5
